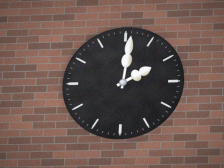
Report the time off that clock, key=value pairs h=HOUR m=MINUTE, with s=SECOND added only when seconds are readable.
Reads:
h=2 m=1
